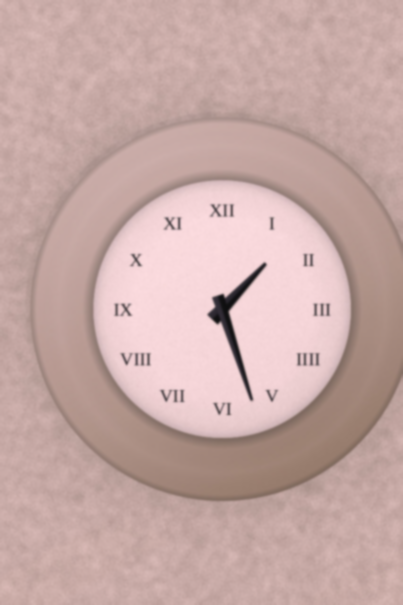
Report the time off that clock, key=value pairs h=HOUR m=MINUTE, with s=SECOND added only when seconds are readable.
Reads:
h=1 m=27
